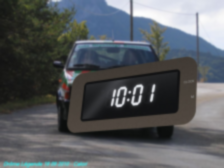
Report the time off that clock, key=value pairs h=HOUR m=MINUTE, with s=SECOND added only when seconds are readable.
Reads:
h=10 m=1
